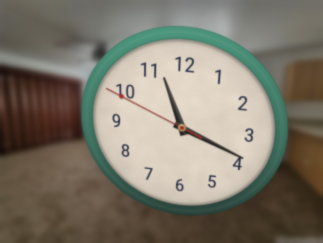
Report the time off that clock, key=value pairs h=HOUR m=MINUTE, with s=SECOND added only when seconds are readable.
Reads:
h=11 m=18 s=49
